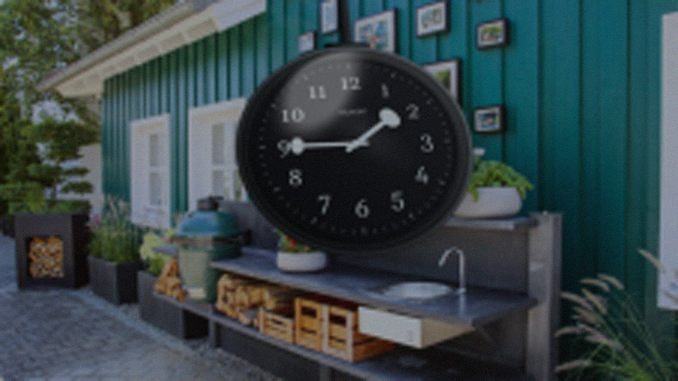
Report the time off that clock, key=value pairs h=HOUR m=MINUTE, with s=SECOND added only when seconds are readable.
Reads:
h=1 m=45
